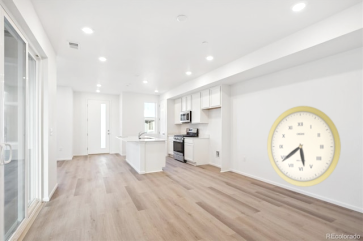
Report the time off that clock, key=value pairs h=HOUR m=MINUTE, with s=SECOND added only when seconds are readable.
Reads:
h=5 m=39
